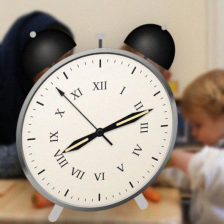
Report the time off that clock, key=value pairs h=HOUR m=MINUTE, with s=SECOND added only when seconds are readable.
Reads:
h=8 m=11 s=53
